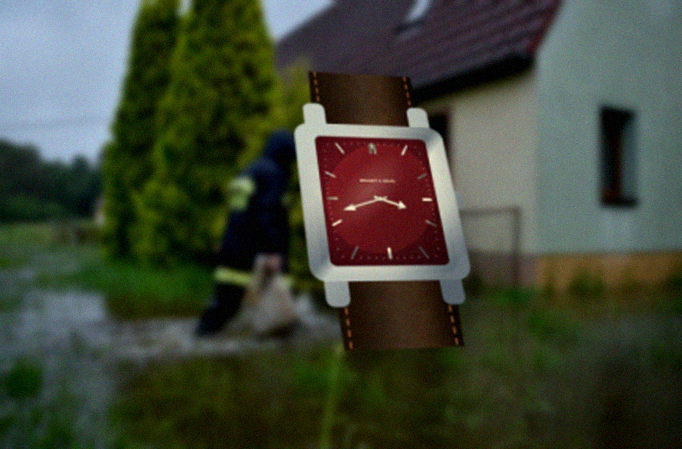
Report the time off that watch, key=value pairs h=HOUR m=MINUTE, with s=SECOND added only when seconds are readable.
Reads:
h=3 m=42
